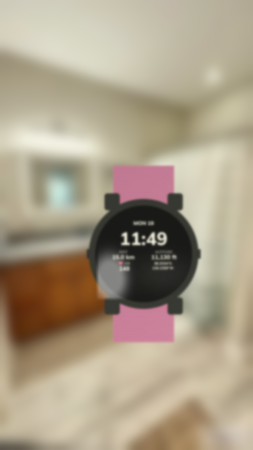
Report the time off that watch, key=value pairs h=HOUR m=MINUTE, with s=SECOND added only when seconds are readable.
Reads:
h=11 m=49
